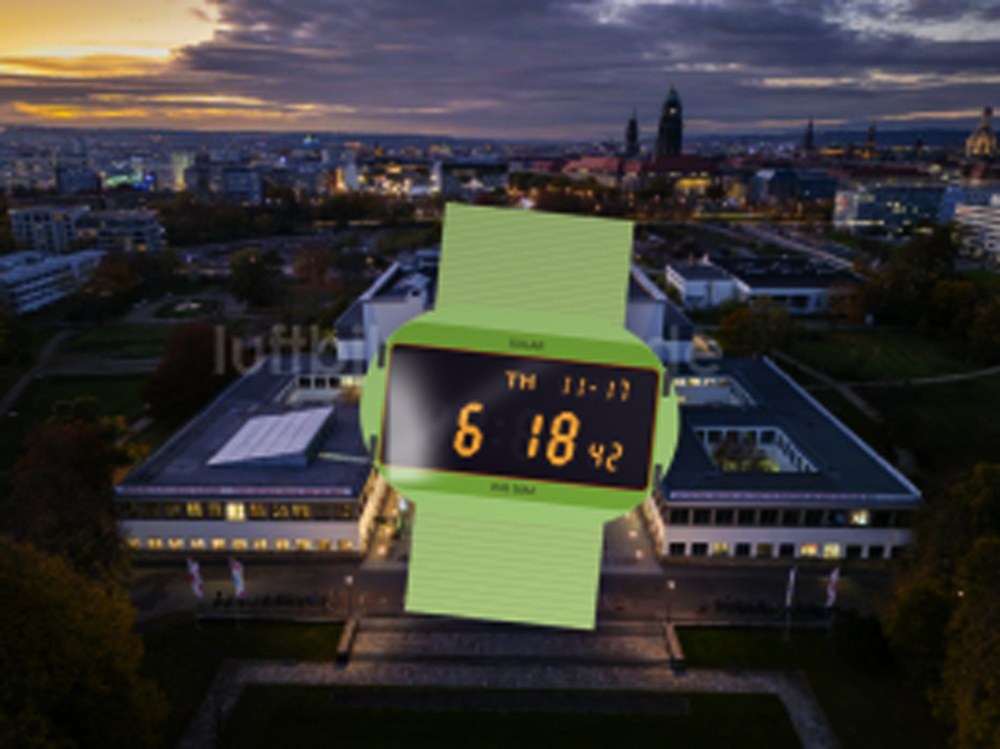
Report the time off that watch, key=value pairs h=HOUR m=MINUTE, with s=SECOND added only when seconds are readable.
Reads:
h=6 m=18 s=42
